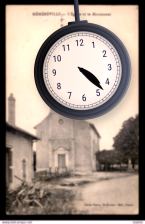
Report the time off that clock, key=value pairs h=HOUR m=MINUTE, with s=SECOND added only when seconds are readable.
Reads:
h=4 m=23
